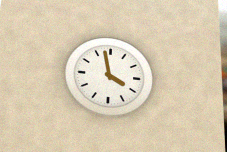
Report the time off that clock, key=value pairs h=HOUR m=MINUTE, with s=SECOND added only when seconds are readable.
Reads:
h=3 m=58
